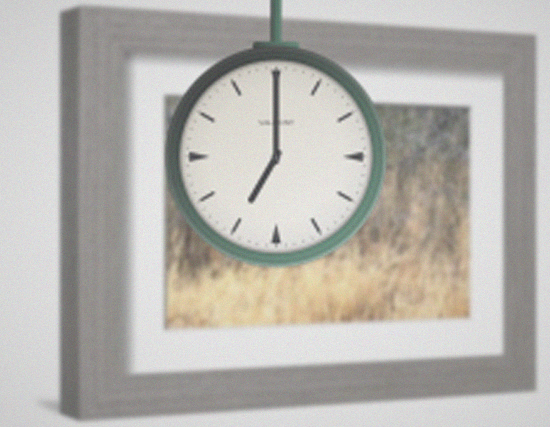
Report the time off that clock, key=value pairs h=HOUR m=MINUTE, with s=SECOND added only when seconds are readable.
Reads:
h=7 m=0
